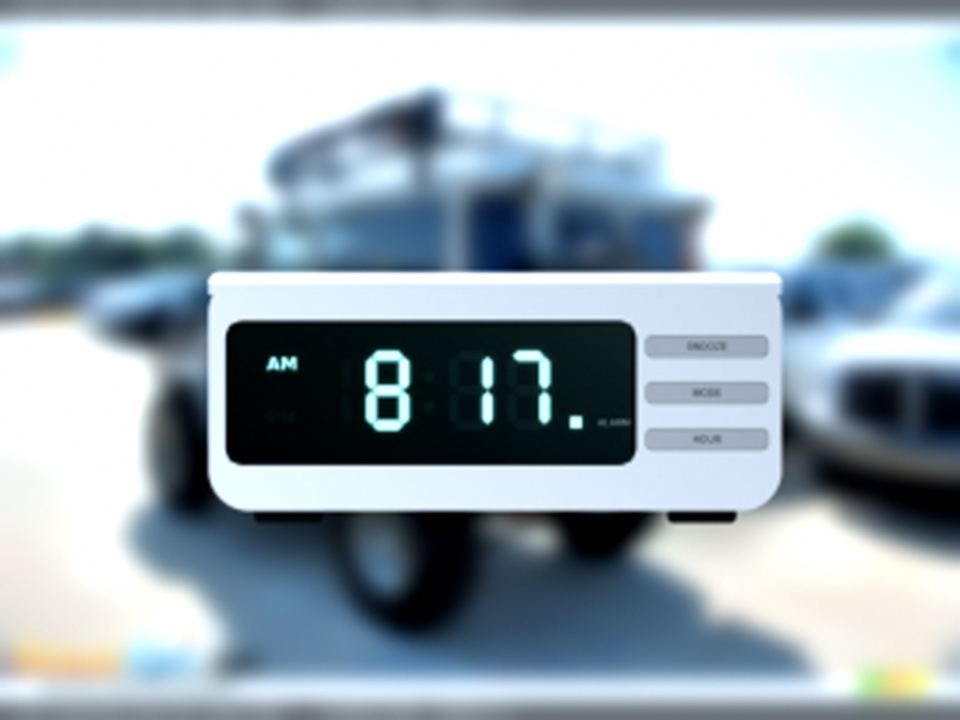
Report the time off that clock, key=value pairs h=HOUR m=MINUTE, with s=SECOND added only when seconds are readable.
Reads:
h=8 m=17
